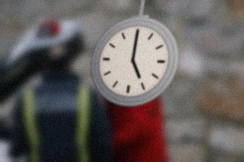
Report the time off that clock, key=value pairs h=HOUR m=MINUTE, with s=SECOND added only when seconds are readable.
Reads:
h=5 m=0
